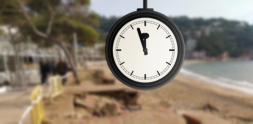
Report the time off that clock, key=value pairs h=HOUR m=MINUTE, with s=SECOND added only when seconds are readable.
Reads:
h=11 m=57
